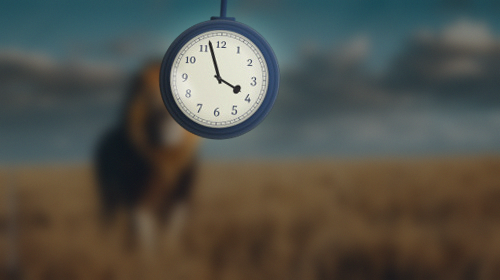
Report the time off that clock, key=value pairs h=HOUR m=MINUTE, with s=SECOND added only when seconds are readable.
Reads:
h=3 m=57
